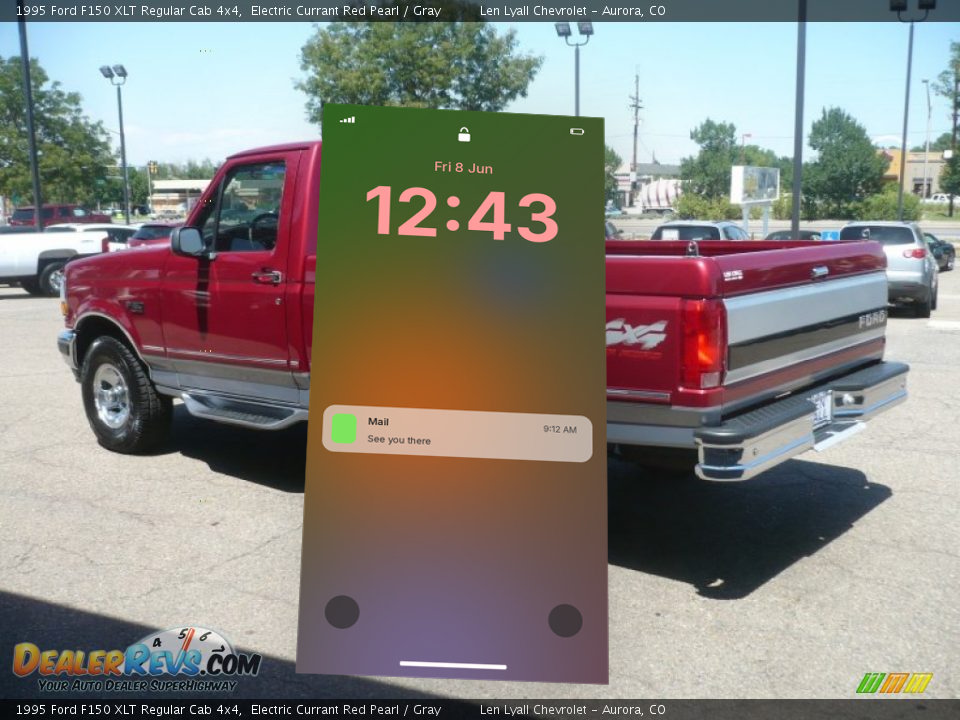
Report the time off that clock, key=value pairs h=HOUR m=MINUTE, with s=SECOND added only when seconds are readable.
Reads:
h=12 m=43
